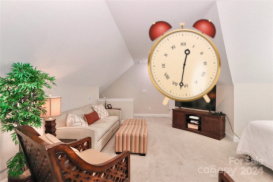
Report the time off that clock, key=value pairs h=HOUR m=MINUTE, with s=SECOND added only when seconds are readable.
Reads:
h=12 m=32
